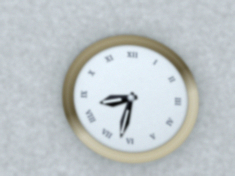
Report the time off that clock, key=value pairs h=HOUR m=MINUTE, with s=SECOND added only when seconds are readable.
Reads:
h=8 m=32
